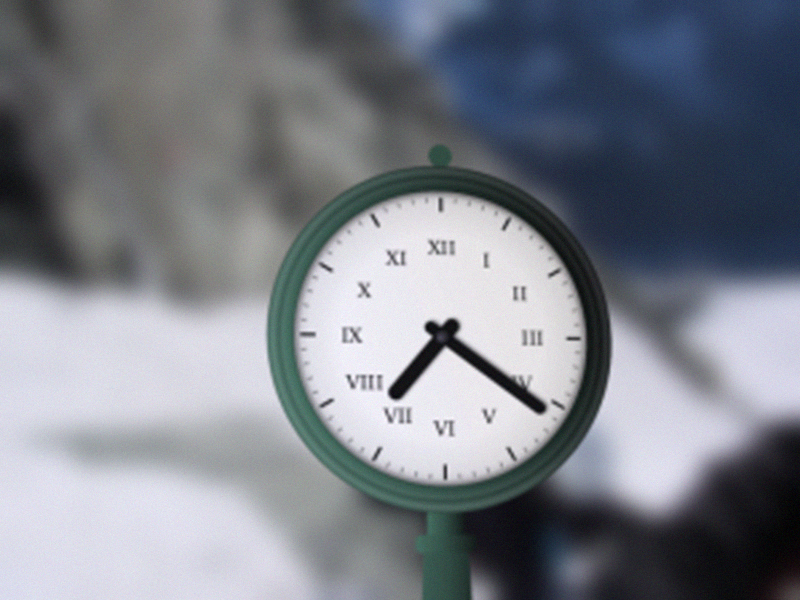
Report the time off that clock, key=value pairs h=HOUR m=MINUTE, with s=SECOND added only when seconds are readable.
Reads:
h=7 m=21
